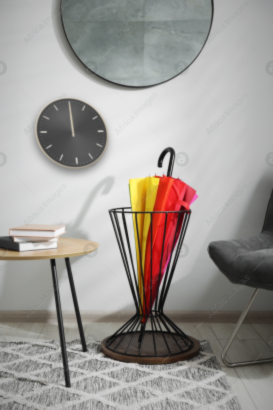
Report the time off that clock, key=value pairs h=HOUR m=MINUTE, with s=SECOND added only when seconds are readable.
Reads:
h=12 m=0
